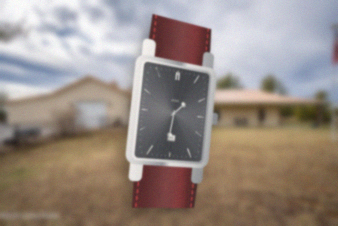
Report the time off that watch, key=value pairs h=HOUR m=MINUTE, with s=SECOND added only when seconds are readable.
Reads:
h=1 m=31
